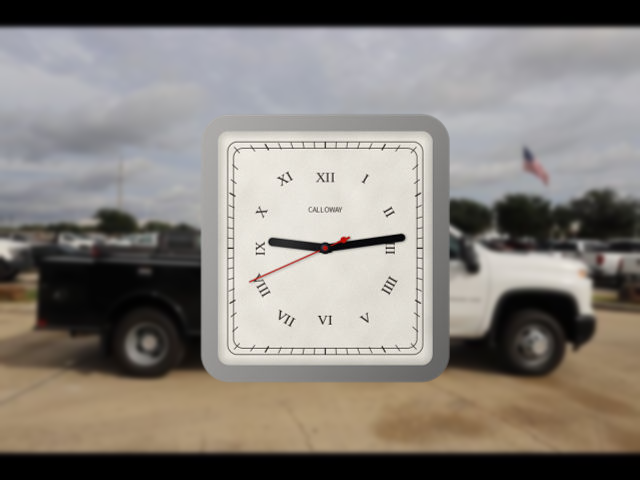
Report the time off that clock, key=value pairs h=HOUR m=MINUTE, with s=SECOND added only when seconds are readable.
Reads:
h=9 m=13 s=41
